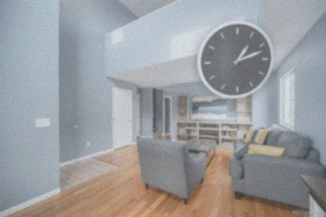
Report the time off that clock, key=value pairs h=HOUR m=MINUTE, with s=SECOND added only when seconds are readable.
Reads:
h=1 m=12
